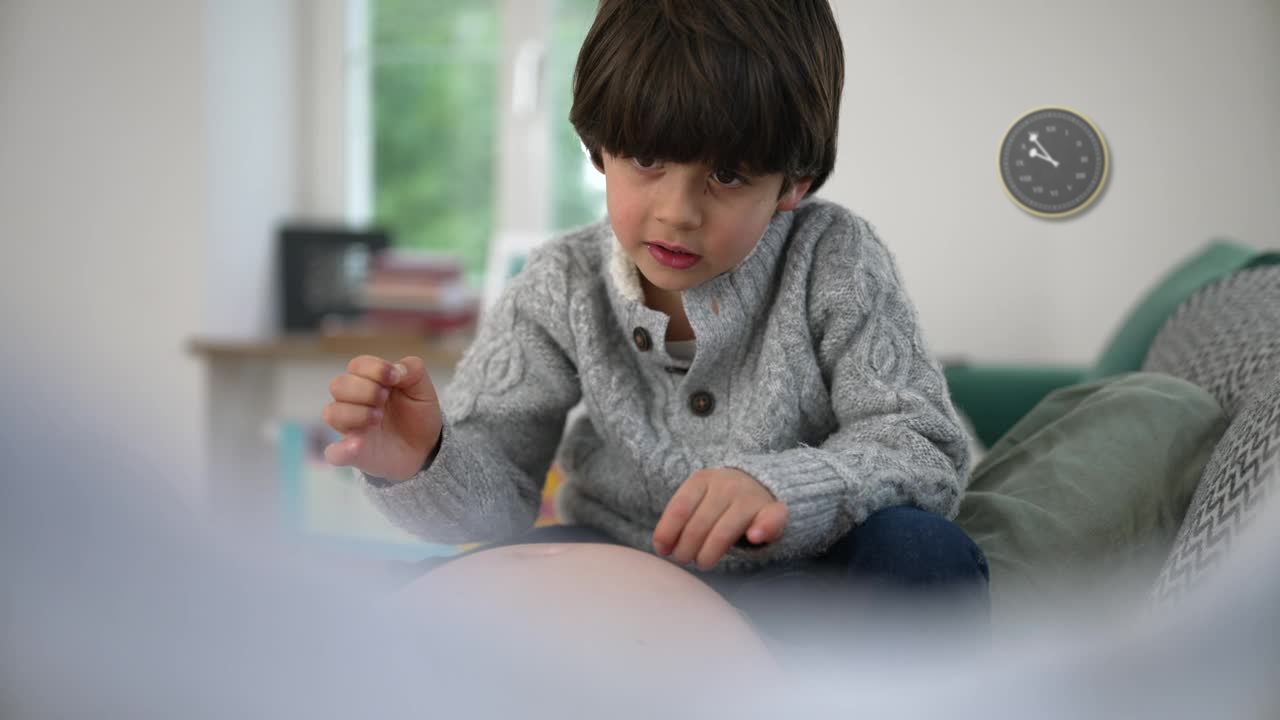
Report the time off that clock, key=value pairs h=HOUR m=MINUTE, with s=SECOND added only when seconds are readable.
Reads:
h=9 m=54
